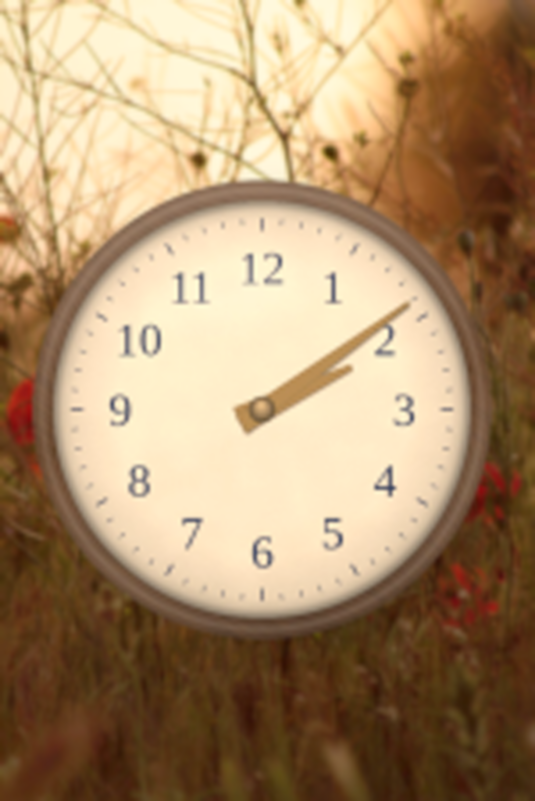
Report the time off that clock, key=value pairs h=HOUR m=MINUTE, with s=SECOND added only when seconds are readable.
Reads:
h=2 m=9
